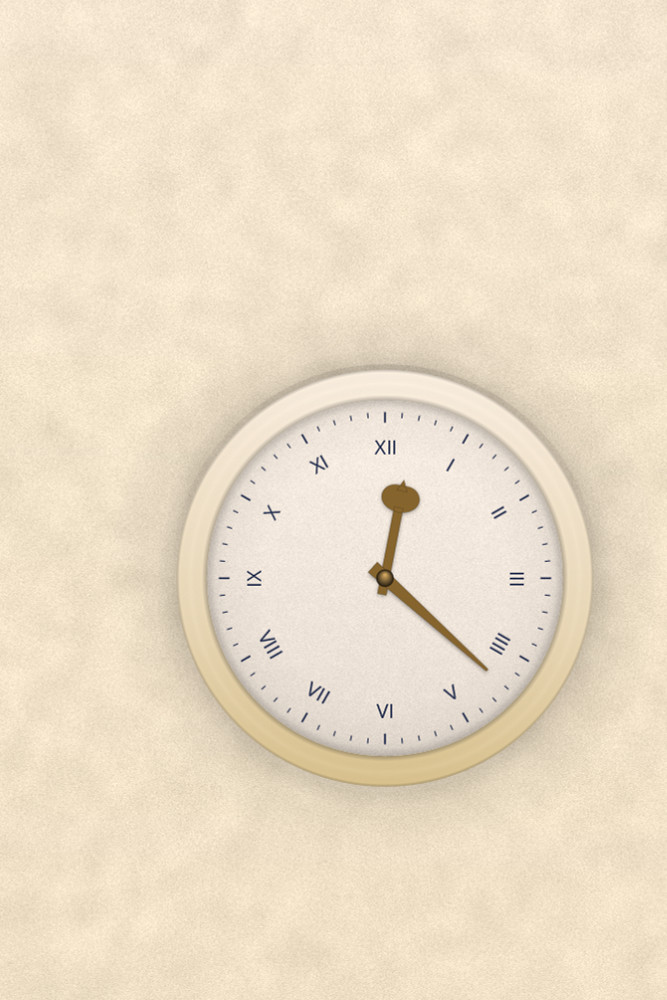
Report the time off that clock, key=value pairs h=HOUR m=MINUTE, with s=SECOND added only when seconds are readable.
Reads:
h=12 m=22
